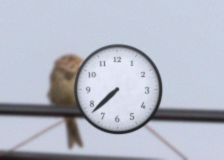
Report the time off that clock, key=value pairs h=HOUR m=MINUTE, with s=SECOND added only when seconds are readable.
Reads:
h=7 m=38
